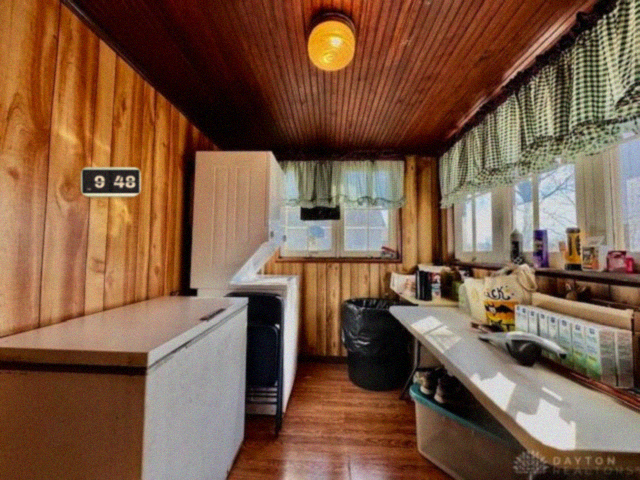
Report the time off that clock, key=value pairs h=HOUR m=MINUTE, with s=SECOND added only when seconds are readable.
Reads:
h=9 m=48
